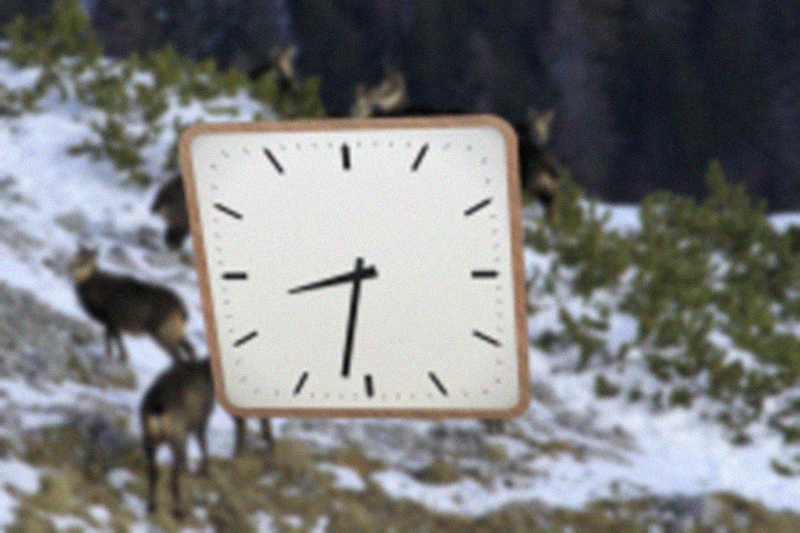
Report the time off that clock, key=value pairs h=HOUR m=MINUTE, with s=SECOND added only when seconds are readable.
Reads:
h=8 m=32
